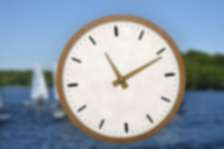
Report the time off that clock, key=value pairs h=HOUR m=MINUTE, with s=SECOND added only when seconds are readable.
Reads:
h=11 m=11
